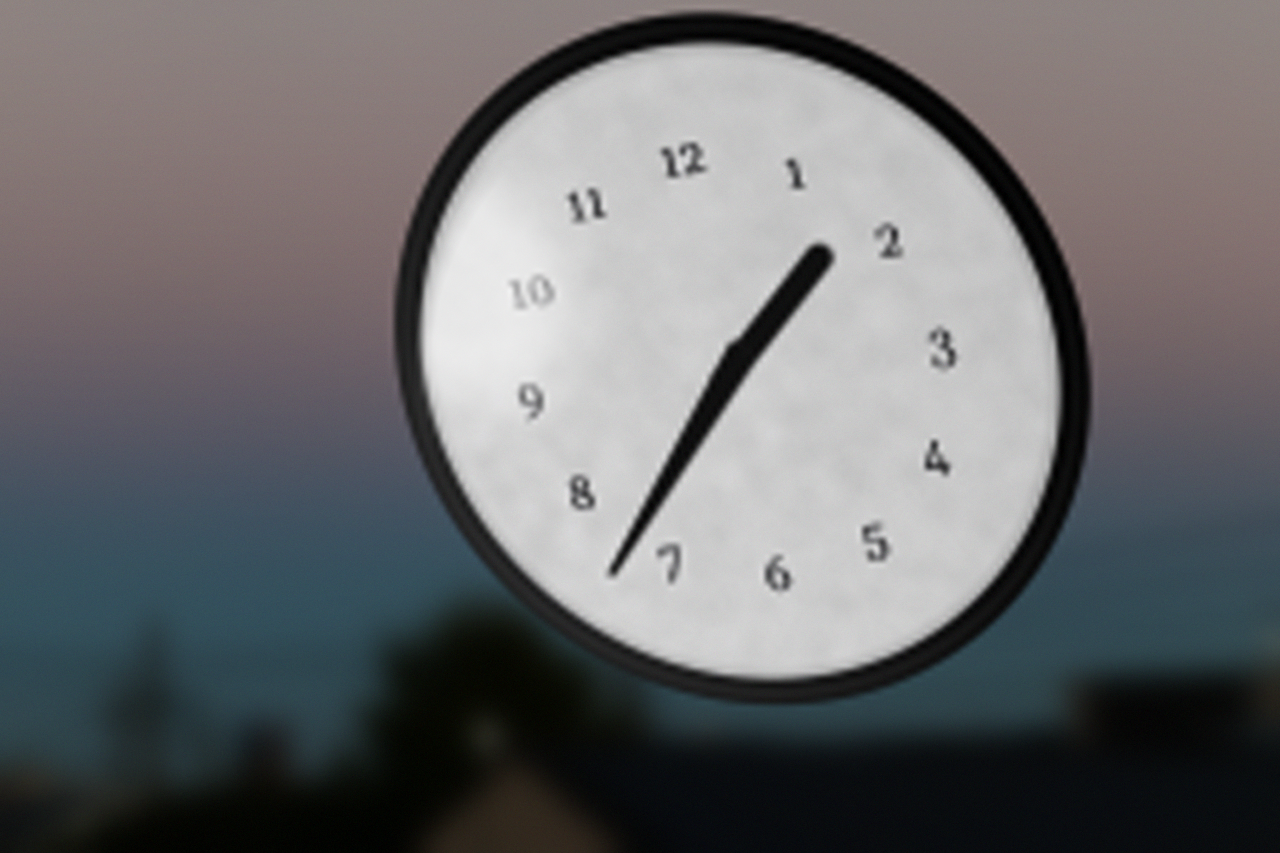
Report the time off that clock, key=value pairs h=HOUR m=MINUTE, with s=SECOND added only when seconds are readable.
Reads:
h=1 m=37
